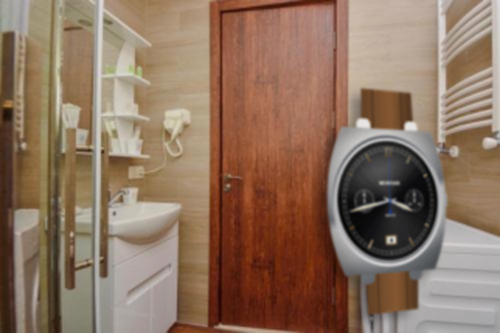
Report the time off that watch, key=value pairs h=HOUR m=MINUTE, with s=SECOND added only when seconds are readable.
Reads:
h=3 m=43
